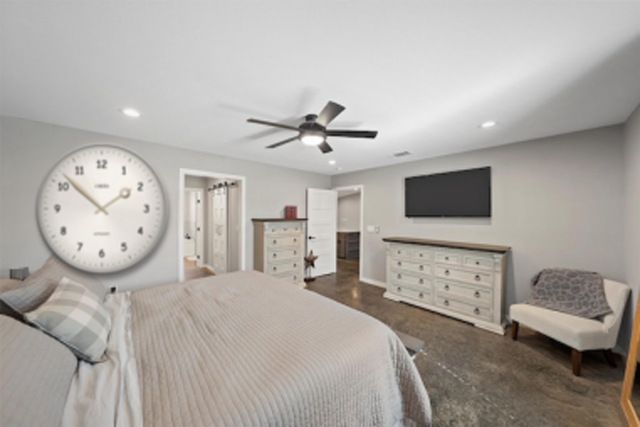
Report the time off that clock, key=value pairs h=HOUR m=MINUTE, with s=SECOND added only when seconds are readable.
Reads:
h=1 m=52
